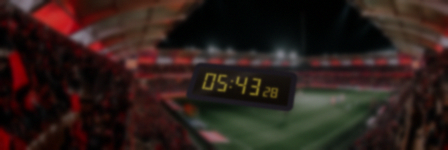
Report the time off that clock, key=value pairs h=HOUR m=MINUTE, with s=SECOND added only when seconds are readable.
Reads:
h=5 m=43
